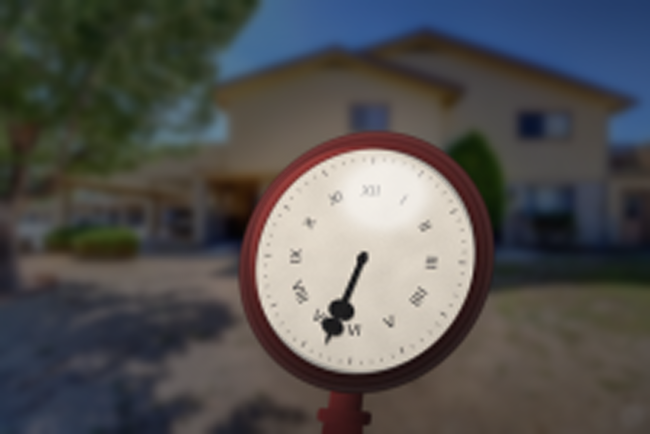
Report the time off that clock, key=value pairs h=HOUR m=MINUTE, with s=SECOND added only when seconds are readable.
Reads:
h=6 m=33
